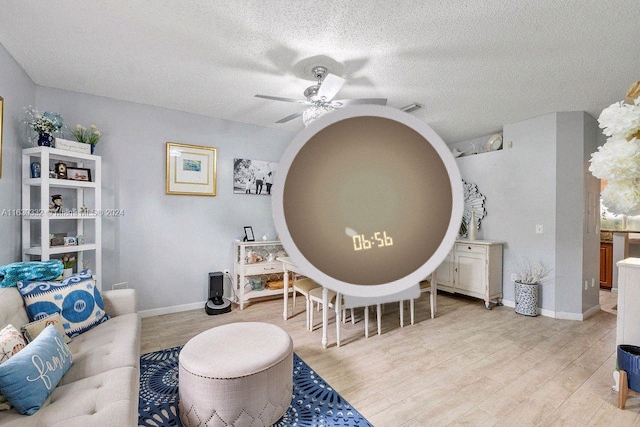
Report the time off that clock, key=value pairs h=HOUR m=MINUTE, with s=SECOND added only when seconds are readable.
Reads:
h=6 m=56
